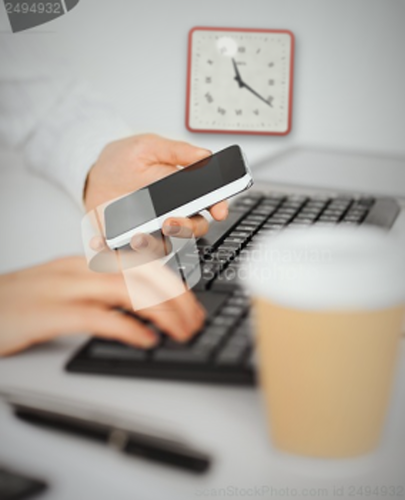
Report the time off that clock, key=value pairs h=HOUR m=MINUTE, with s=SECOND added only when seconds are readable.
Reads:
h=11 m=21
